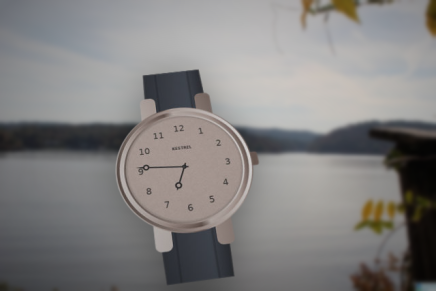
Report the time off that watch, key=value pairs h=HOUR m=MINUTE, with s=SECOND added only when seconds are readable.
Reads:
h=6 m=46
